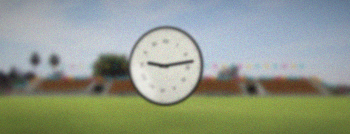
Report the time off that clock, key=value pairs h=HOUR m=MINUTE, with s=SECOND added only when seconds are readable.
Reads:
h=9 m=13
